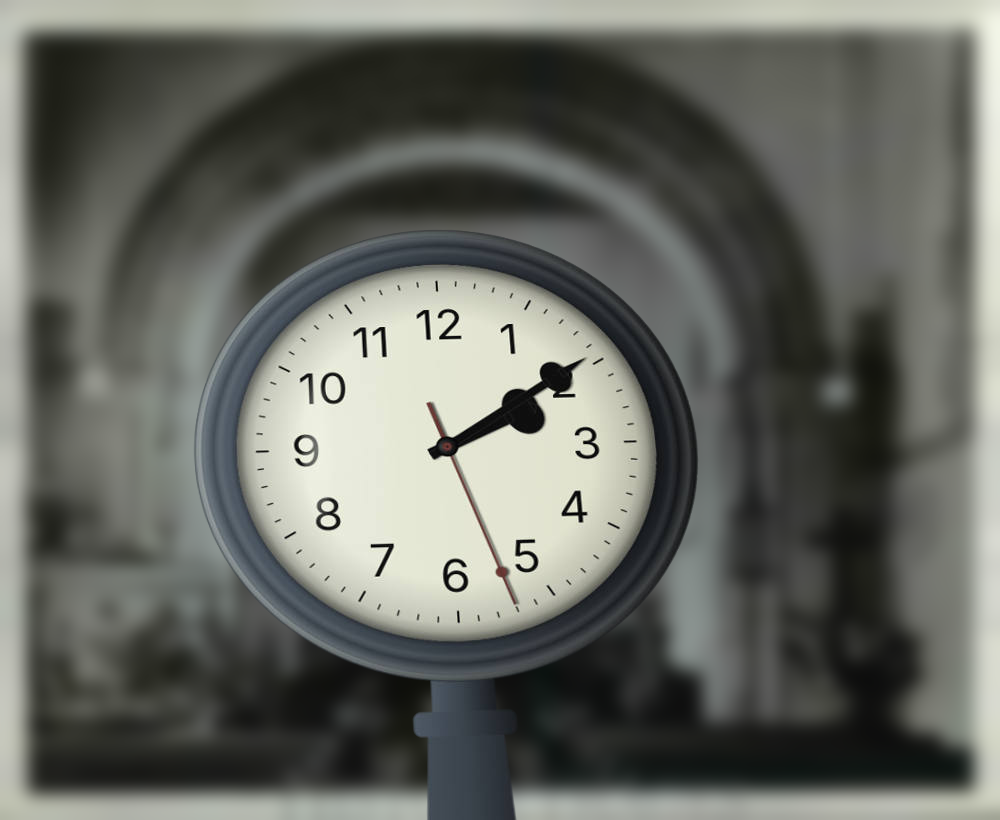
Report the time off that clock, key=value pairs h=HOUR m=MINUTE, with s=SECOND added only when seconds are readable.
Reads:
h=2 m=9 s=27
